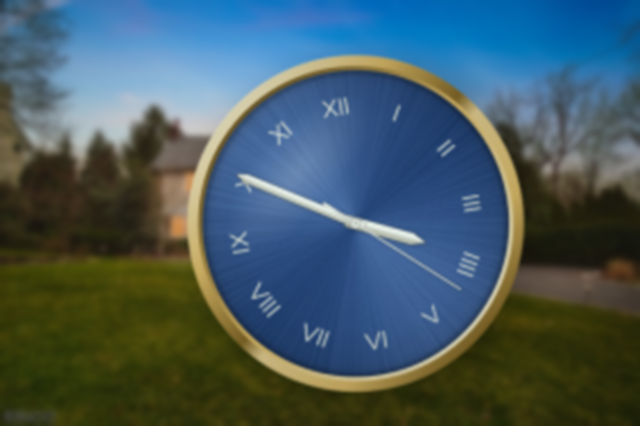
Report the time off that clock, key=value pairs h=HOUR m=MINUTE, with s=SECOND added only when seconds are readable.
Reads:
h=3 m=50 s=22
